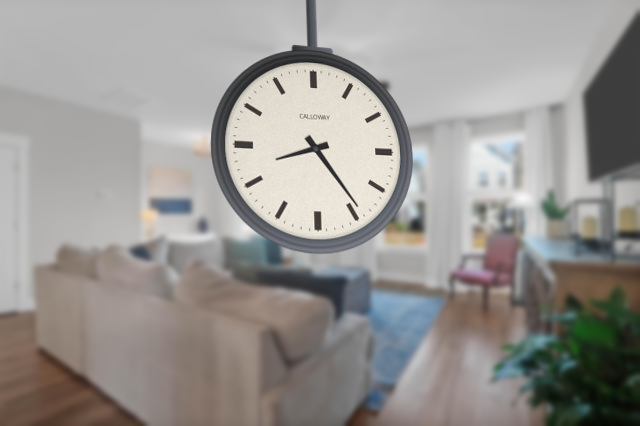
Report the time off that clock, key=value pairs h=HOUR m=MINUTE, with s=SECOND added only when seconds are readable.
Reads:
h=8 m=24
